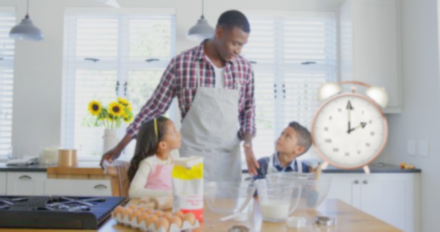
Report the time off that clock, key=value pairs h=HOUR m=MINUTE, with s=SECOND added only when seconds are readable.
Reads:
h=1 m=59
